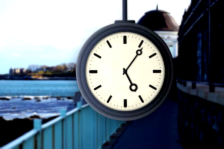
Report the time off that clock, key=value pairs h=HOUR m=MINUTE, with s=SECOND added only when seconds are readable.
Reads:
h=5 m=6
